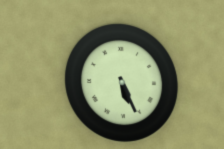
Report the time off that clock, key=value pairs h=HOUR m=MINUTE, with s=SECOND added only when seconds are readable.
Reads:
h=5 m=26
